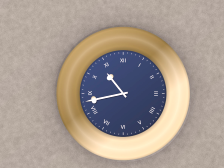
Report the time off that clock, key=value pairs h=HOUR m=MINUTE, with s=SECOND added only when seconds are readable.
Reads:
h=10 m=43
